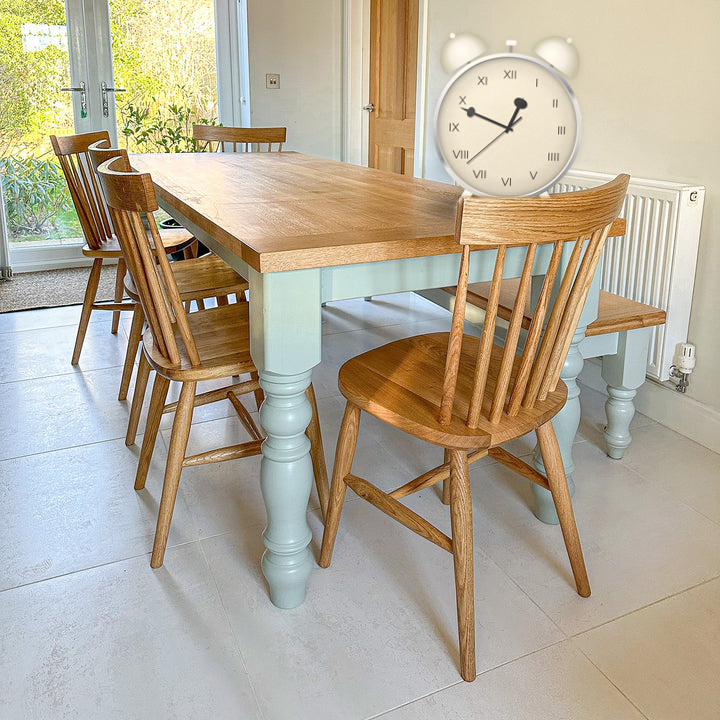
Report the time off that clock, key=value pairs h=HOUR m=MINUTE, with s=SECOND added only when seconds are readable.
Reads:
h=12 m=48 s=38
